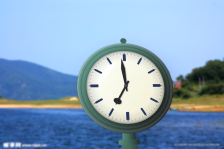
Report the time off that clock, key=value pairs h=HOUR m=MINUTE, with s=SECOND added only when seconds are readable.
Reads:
h=6 m=59
